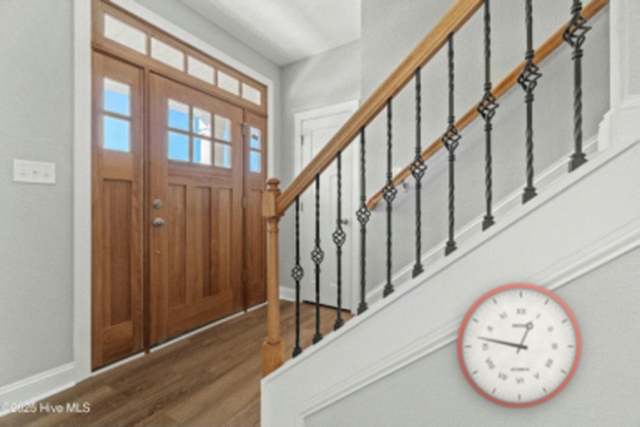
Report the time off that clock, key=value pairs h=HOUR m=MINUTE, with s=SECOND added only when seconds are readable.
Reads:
h=12 m=47
